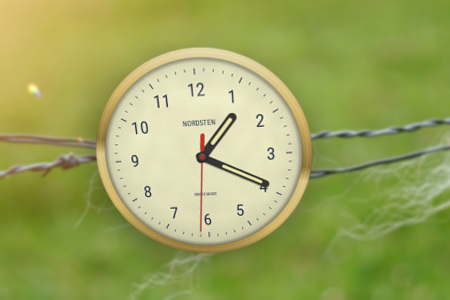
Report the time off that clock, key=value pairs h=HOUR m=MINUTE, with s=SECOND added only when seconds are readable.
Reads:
h=1 m=19 s=31
